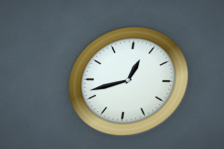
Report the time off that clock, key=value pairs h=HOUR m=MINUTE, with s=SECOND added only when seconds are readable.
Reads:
h=12 m=42
